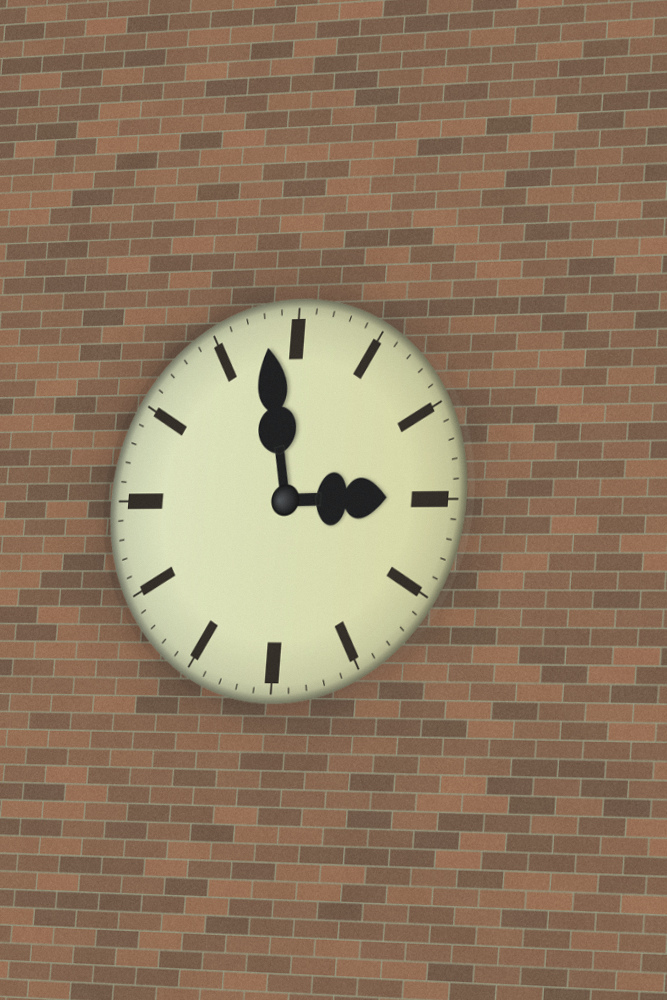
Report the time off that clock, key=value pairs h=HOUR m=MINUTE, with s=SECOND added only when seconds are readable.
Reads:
h=2 m=58
